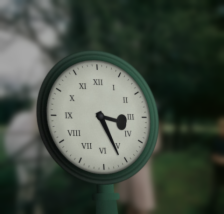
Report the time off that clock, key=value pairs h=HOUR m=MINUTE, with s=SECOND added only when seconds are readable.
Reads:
h=3 m=26
